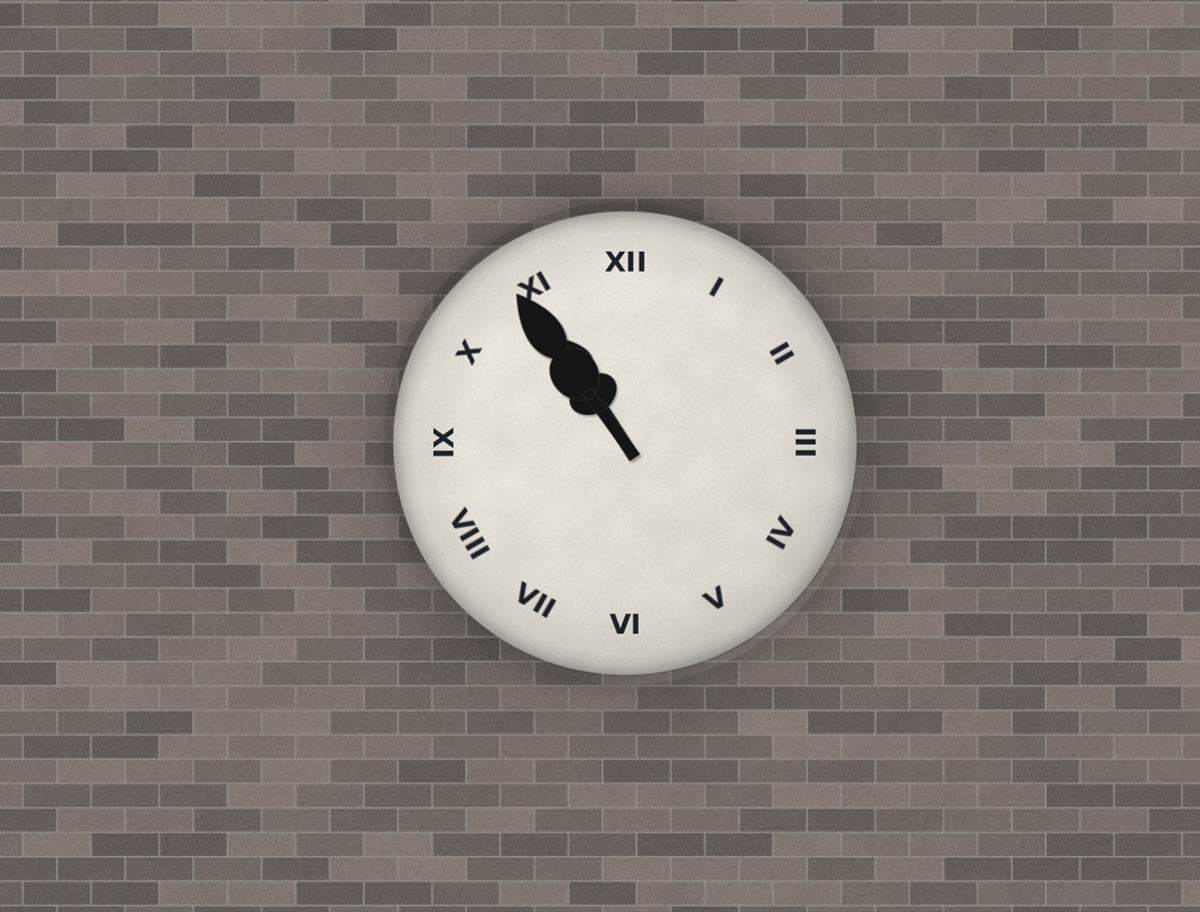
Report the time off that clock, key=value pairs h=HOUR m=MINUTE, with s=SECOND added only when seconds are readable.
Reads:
h=10 m=54
